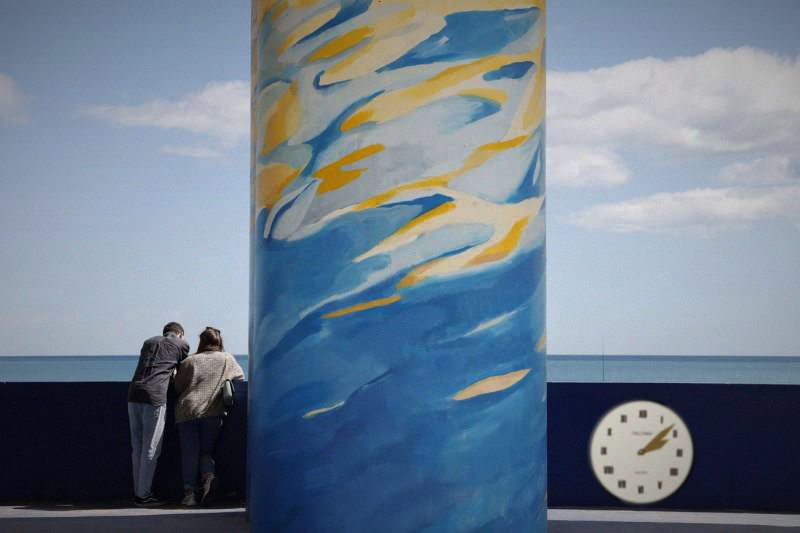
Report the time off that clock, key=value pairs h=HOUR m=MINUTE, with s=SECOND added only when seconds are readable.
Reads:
h=2 m=8
